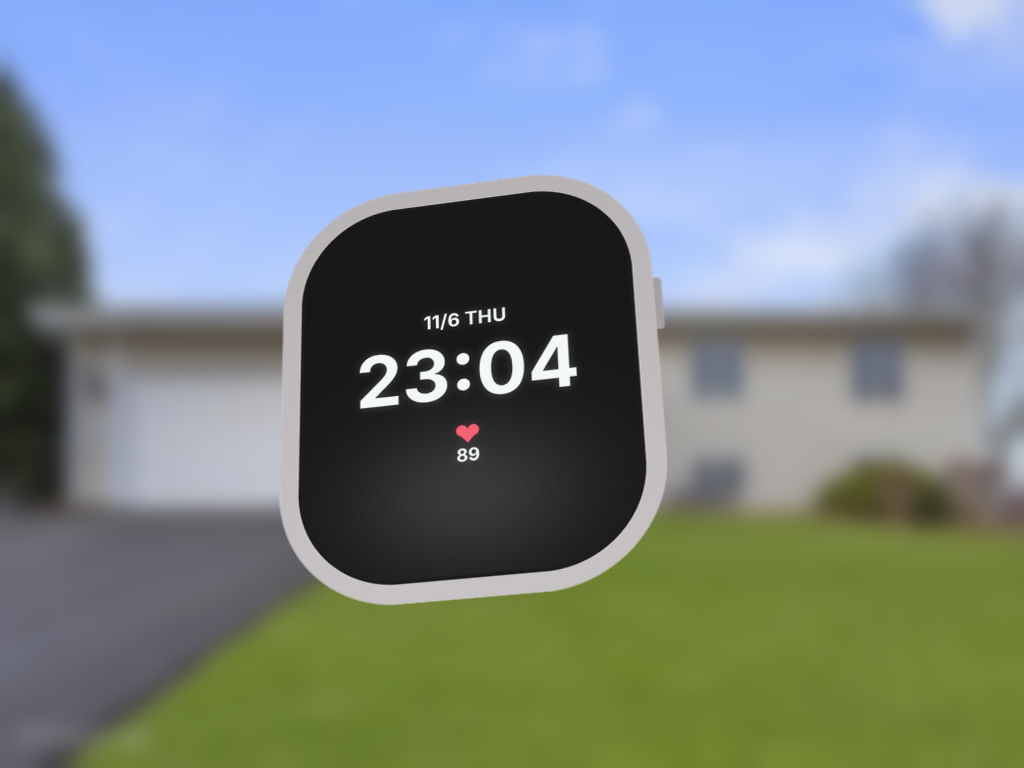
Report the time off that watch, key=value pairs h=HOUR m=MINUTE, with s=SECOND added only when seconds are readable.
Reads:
h=23 m=4
